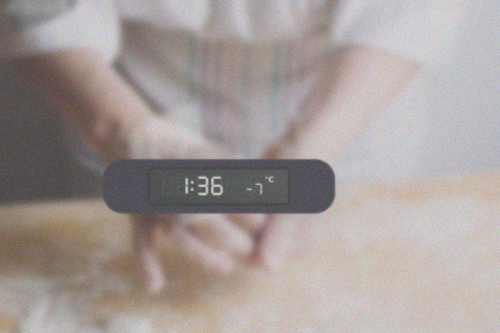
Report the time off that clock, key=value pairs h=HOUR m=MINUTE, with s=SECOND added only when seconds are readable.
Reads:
h=1 m=36
